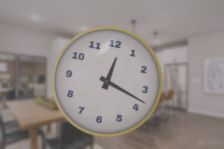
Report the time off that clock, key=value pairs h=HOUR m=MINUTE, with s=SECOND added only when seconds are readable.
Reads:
h=12 m=18
